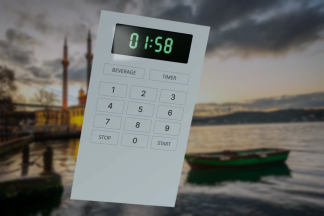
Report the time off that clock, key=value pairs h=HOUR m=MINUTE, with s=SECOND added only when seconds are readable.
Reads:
h=1 m=58
